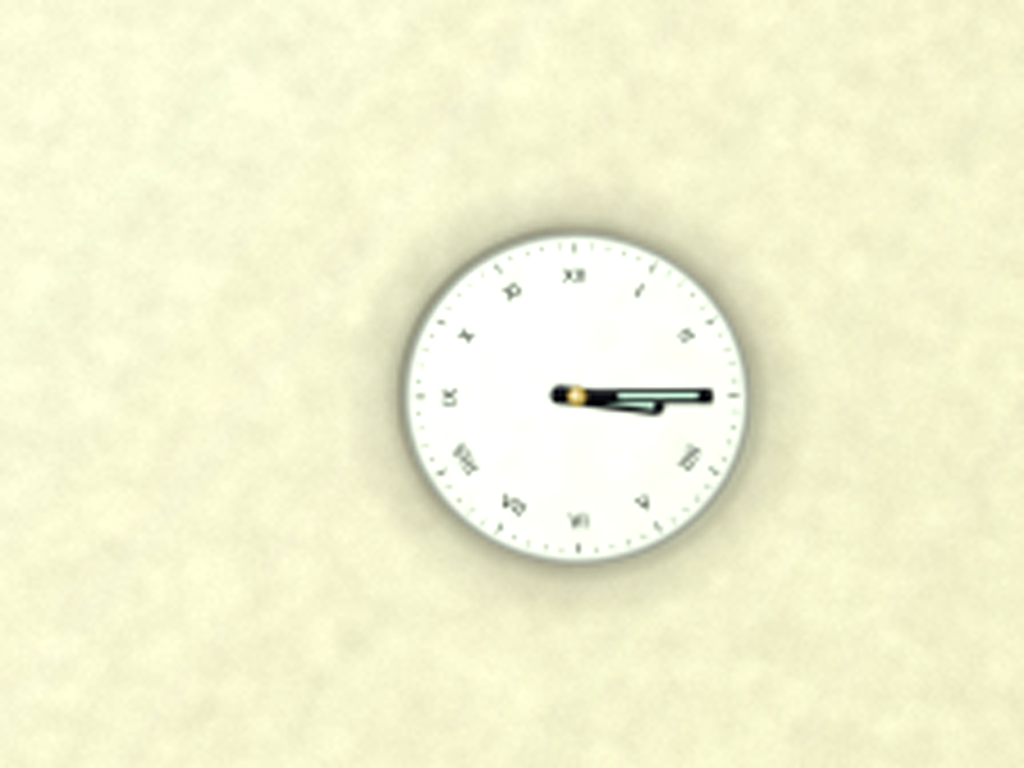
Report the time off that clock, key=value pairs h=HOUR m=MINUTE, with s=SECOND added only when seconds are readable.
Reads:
h=3 m=15
